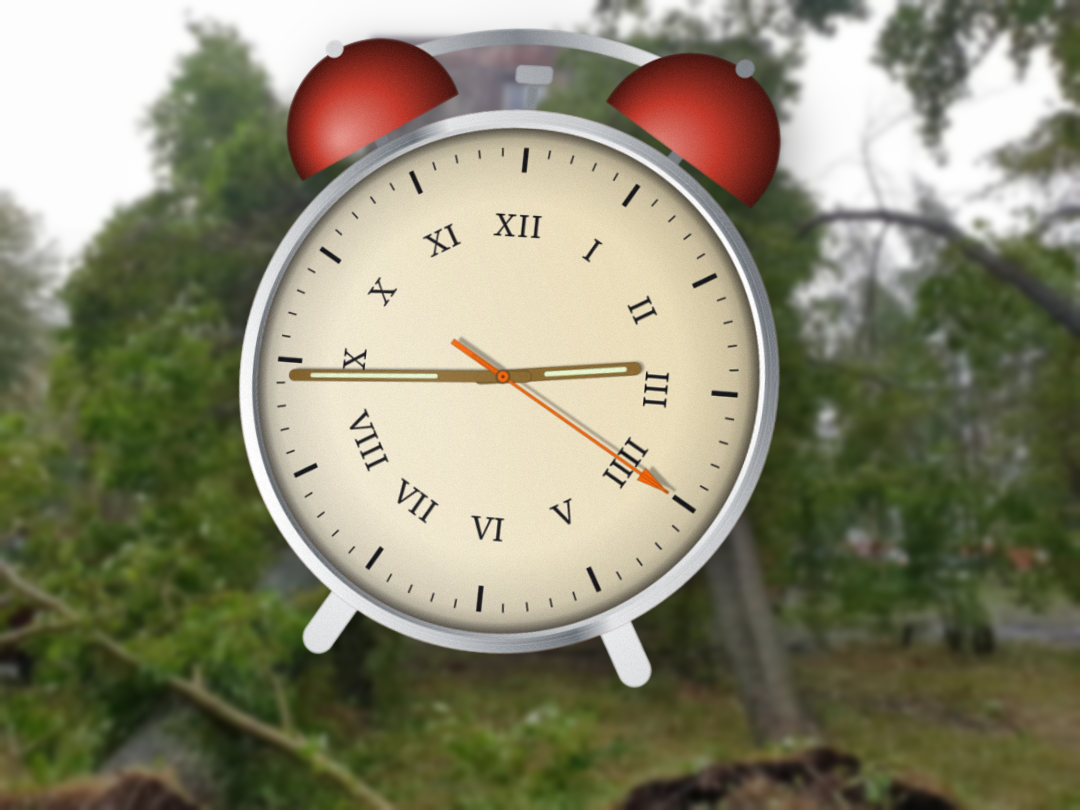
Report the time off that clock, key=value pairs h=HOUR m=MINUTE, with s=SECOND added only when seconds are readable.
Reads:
h=2 m=44 s=20
